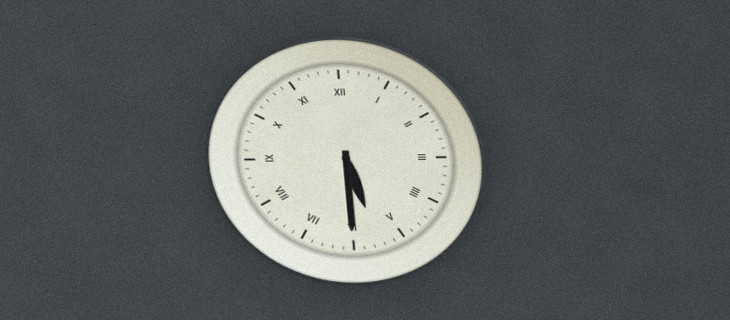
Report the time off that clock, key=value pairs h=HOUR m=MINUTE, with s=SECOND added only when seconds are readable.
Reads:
h=5 m=30
